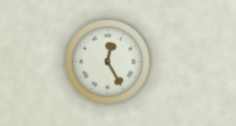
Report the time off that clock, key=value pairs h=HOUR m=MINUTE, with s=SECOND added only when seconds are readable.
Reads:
h=12 m=25
